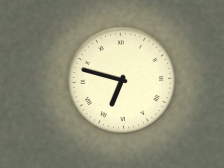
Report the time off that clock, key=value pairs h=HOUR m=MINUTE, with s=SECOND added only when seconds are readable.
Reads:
h=6 m=48
